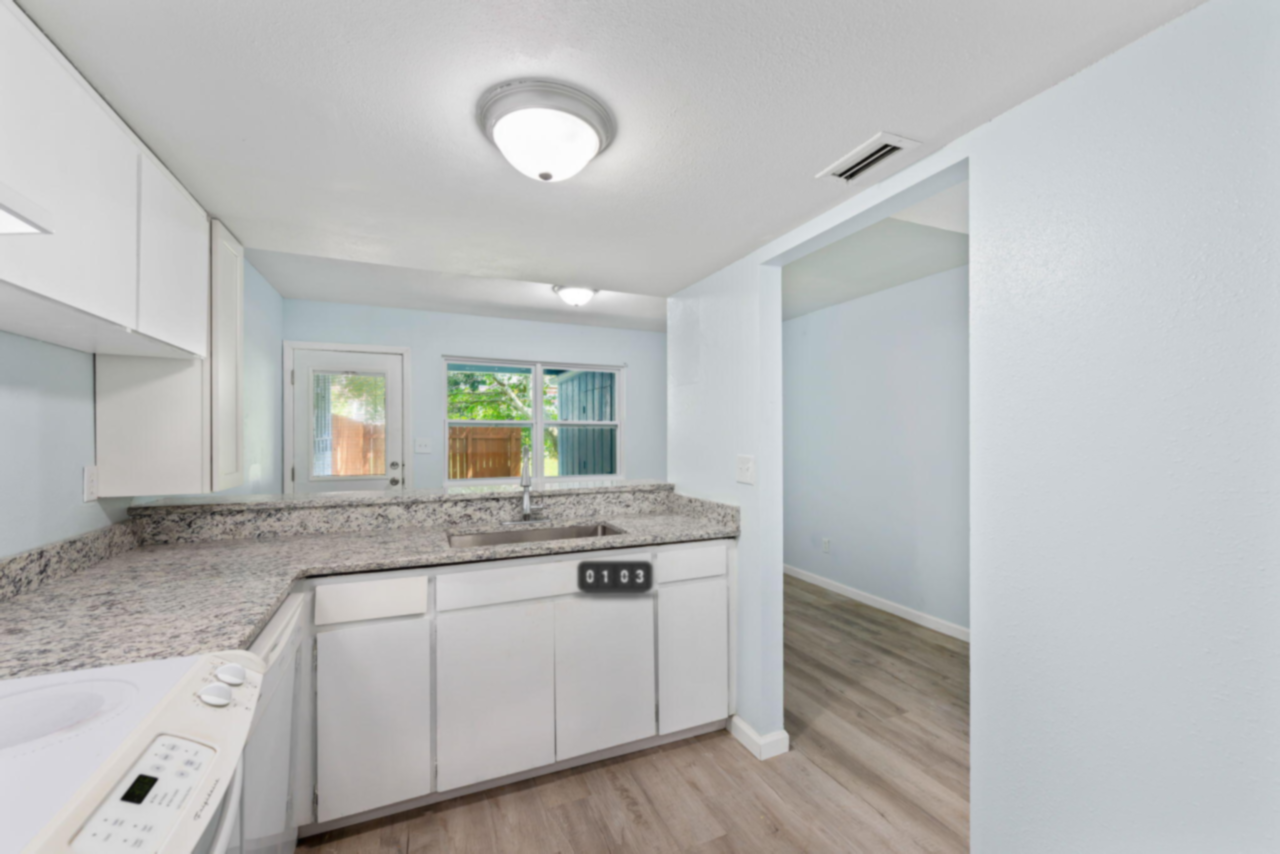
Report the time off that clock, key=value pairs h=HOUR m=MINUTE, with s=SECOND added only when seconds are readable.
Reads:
h=1 m=3
